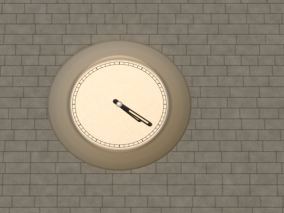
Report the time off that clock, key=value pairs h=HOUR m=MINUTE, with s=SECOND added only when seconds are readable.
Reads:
h=4 m=21
